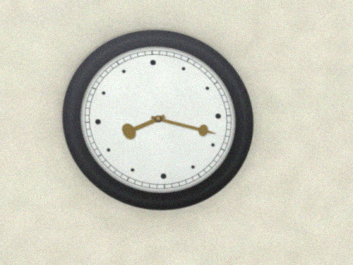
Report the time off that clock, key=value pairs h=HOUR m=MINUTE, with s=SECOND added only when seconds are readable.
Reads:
h=8 m=18
